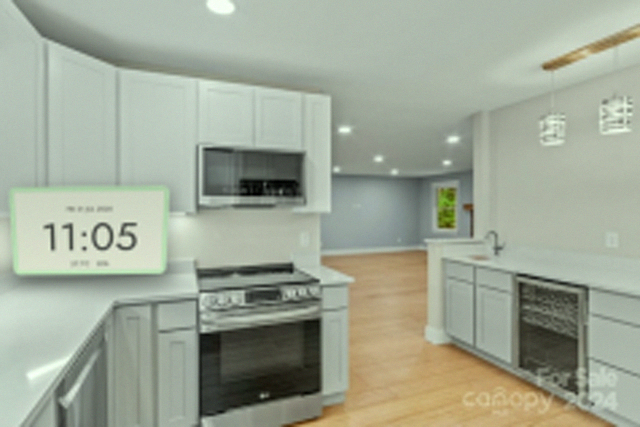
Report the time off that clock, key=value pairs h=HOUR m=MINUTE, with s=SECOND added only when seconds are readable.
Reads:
h=11 m=5
